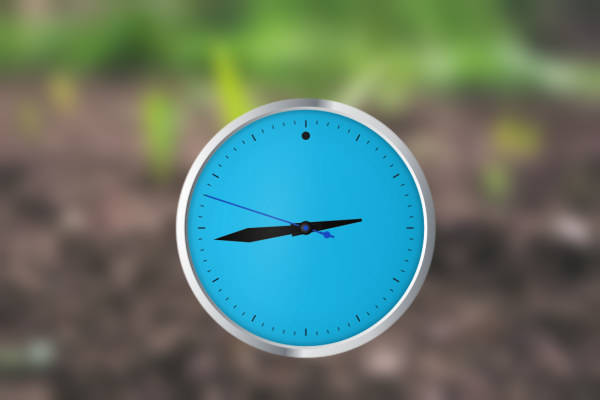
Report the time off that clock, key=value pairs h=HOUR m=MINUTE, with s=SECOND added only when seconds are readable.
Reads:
h=2 m=43 s=48
